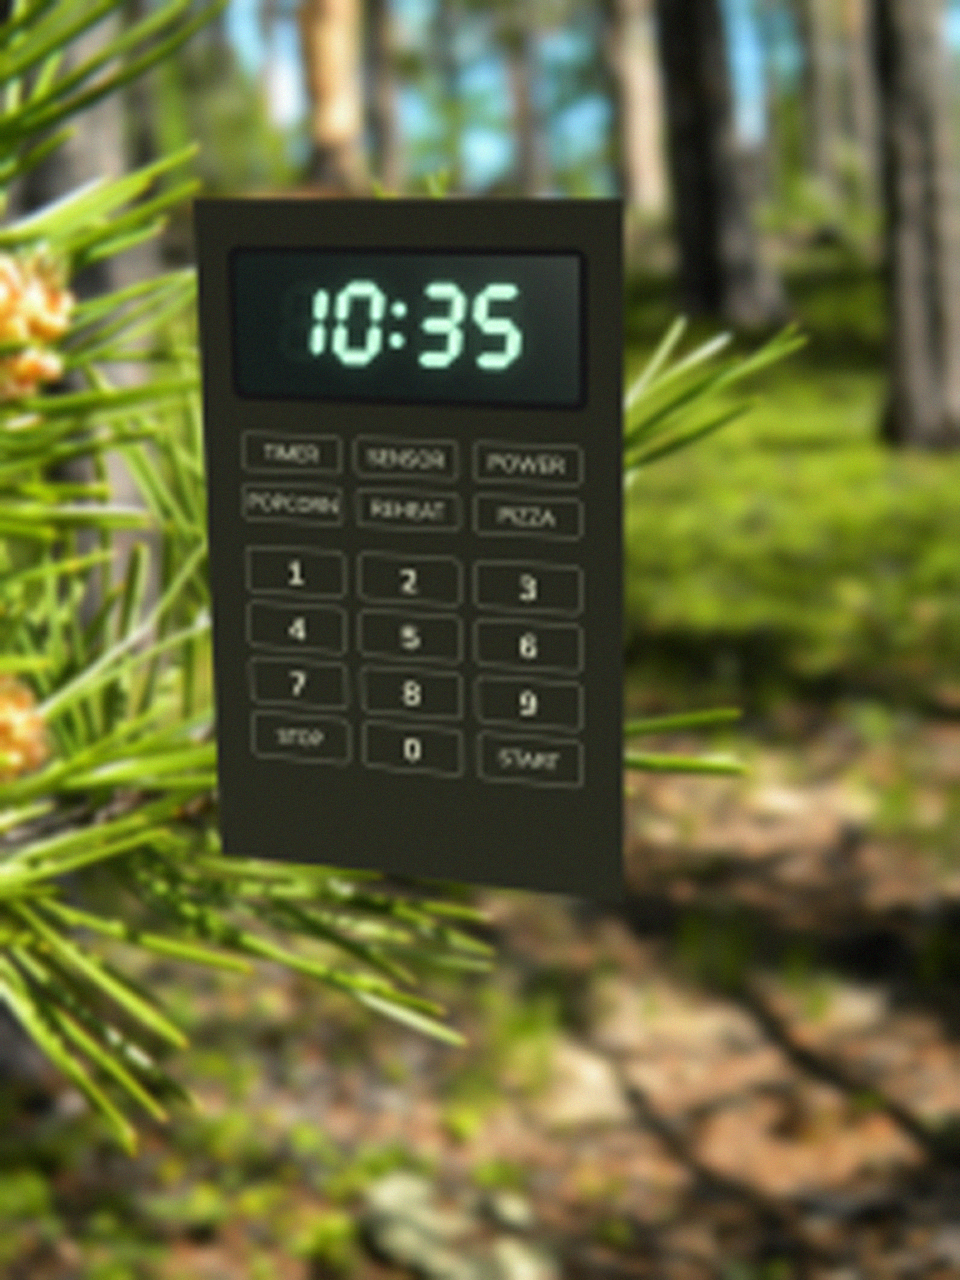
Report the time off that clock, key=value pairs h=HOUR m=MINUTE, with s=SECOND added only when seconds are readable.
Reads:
h=10 m=35
